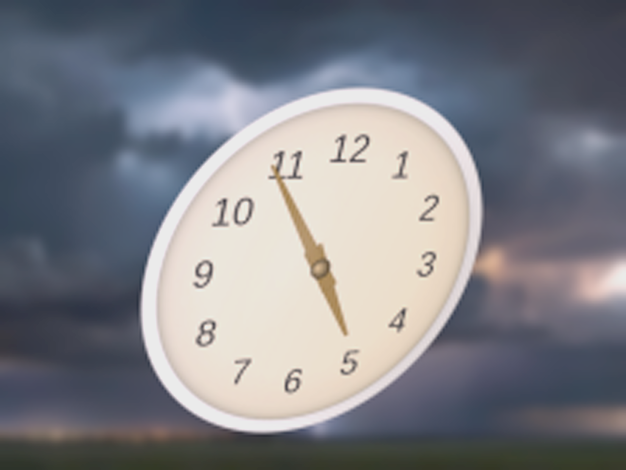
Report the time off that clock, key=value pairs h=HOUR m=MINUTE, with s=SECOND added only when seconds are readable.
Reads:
h=4 m=54
